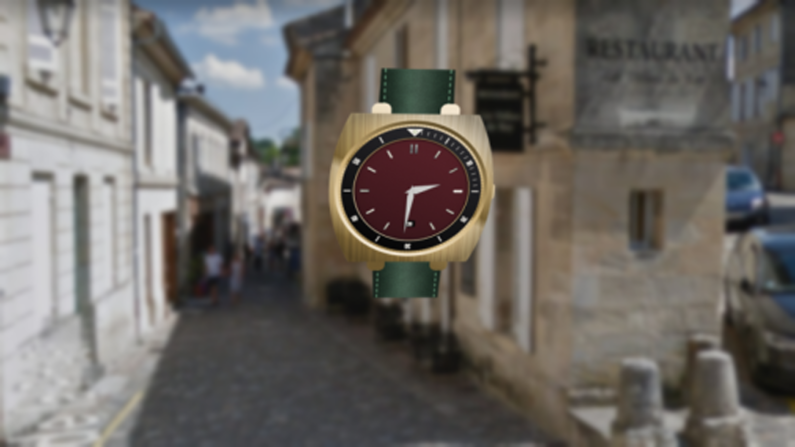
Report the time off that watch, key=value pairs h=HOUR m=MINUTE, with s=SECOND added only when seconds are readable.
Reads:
h=2 m=31
